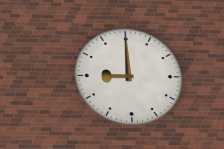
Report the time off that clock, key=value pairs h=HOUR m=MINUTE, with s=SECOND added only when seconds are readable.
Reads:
h=9 m=0
